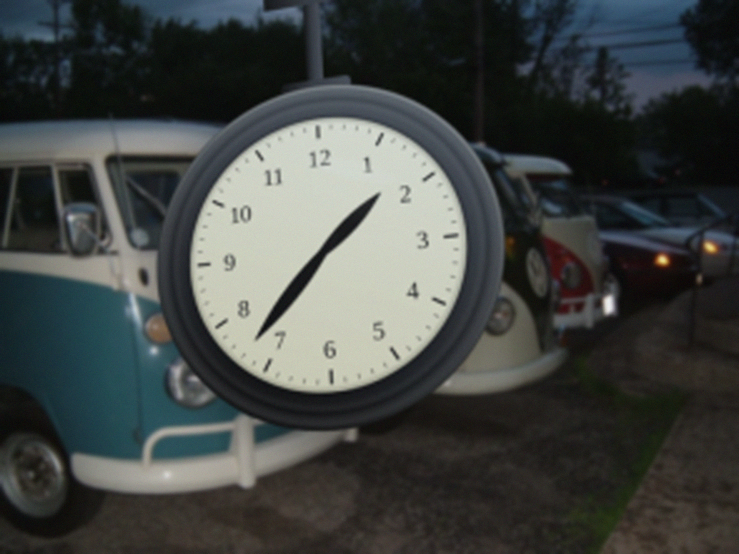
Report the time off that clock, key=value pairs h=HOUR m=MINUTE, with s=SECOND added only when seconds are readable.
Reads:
h=1 m=37
